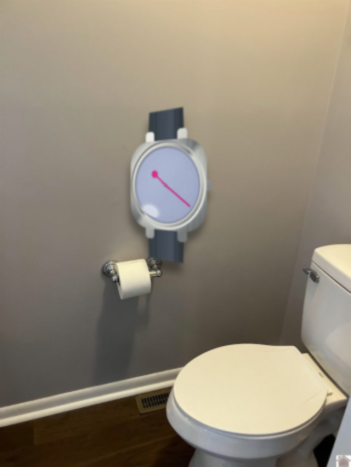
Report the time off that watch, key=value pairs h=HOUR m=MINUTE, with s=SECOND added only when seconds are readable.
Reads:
h=10 m=21
